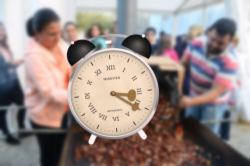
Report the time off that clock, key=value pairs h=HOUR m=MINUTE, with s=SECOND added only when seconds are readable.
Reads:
h=3 m=21
